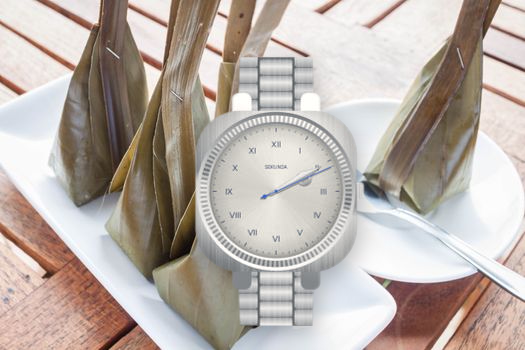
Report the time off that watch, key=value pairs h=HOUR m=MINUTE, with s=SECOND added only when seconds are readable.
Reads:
h=2 m=10 s=11
